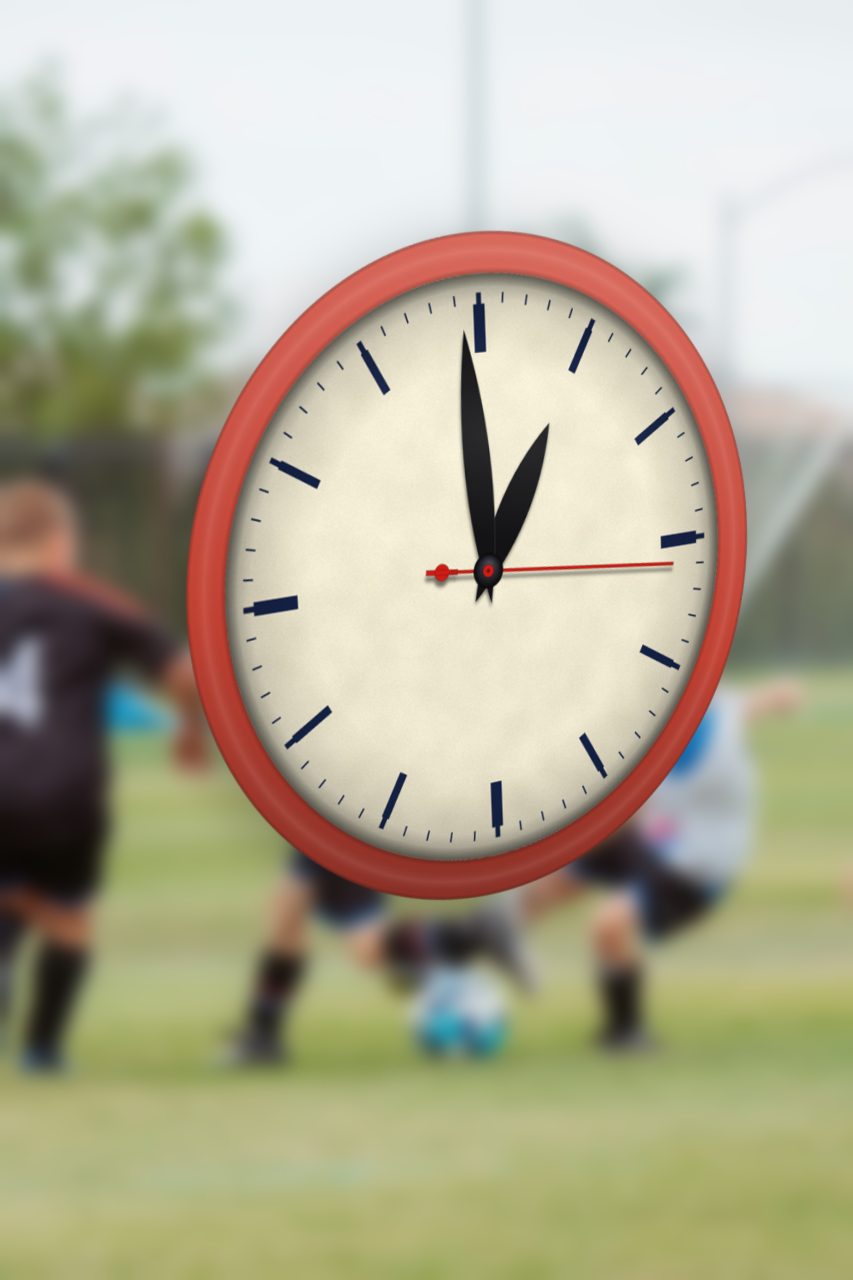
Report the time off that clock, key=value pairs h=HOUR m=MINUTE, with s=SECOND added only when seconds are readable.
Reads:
h=12 m=59 s=16
